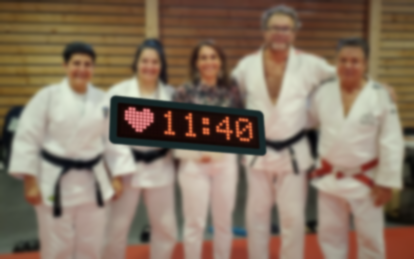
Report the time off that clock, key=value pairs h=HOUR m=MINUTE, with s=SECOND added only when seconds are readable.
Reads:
h=11 m=40
